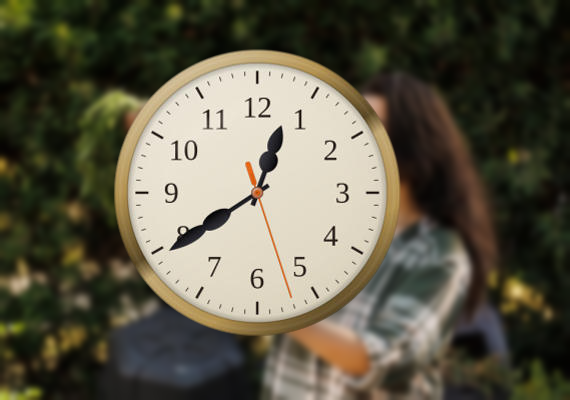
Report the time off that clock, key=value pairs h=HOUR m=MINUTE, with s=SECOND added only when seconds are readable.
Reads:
h=12 m=39 s=27
